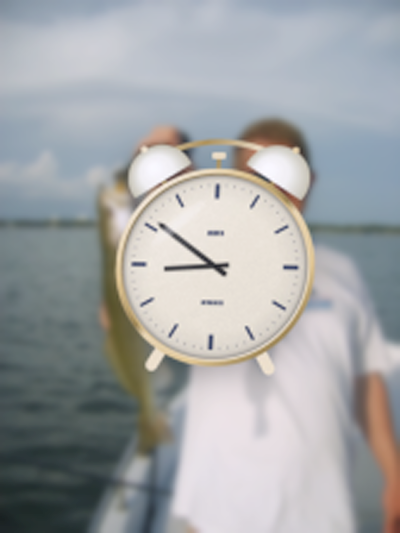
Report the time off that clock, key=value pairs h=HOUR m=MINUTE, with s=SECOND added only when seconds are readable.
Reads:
h=8 m=51
